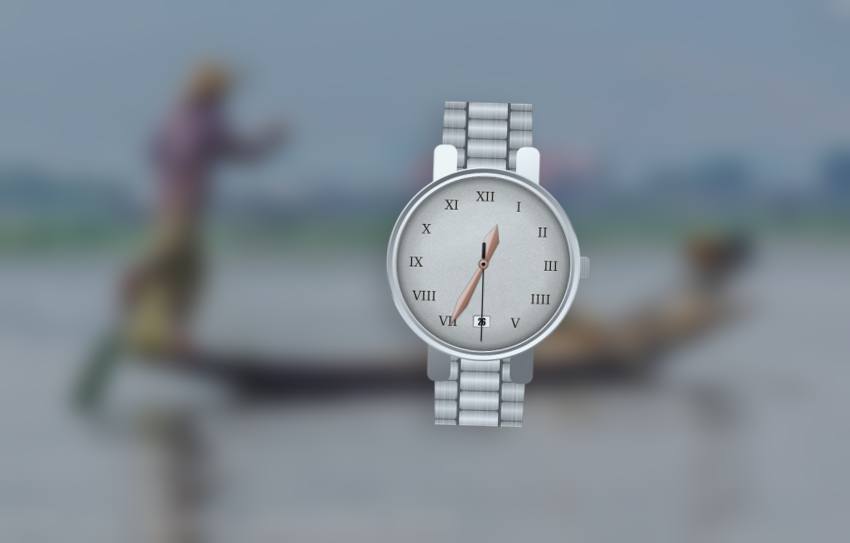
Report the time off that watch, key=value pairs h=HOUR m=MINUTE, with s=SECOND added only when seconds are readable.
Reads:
h=12 m=34 s=30
